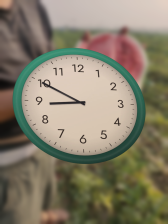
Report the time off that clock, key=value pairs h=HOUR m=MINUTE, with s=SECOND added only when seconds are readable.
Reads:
h=8 m=50
